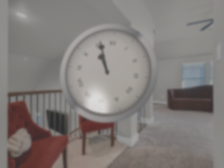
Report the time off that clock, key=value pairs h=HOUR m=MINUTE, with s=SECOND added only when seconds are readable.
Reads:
h=10 m=56
